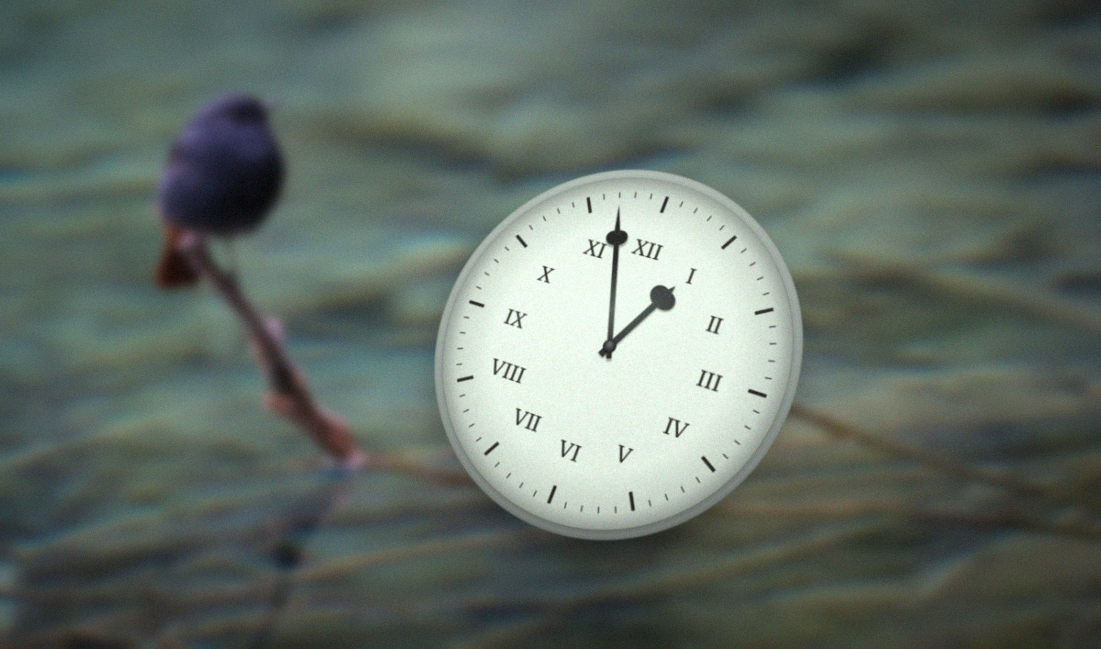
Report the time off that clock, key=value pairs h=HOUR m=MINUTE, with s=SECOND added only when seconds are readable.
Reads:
h=12 m=57
